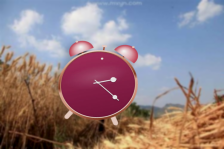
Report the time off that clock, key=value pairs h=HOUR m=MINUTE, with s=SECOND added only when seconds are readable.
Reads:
h=2 m=21
